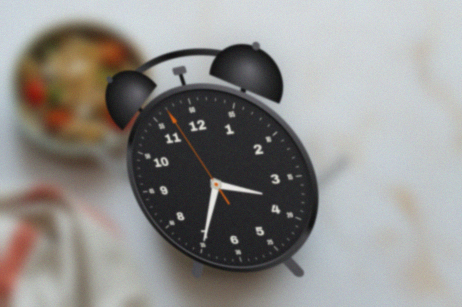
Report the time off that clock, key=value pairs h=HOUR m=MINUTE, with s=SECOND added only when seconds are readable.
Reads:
h=3 m=34 s=57
